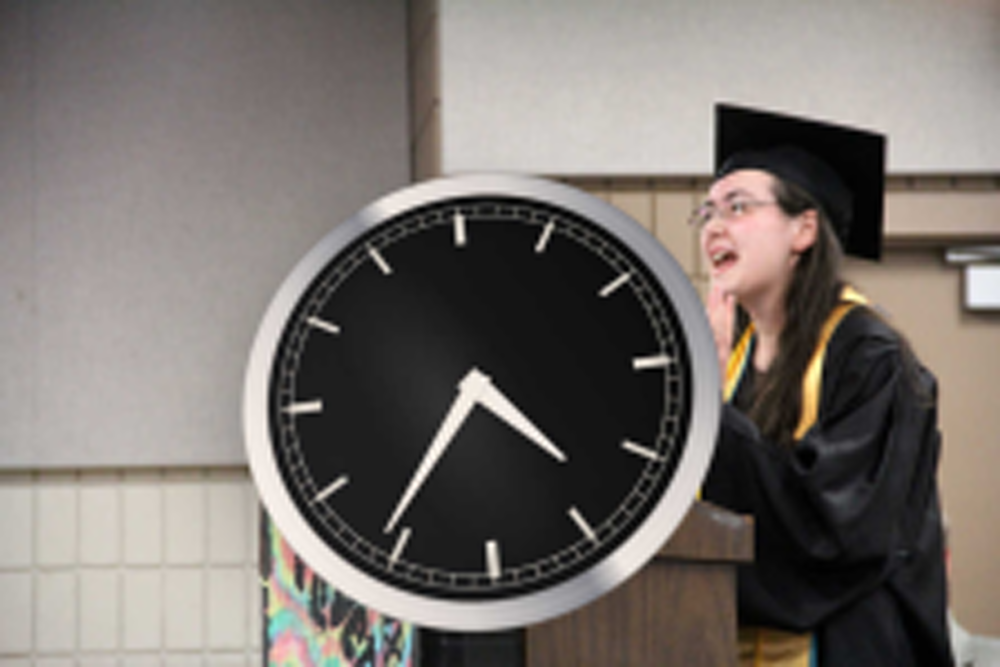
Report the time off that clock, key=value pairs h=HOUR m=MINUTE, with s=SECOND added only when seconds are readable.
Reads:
h=4 m=36
